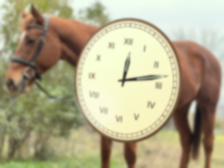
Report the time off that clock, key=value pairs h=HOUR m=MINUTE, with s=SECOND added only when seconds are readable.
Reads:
h=12 m=13
